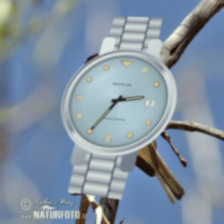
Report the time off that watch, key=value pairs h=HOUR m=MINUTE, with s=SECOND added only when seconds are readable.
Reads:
h=2 m=35
